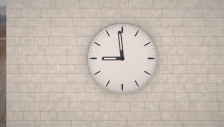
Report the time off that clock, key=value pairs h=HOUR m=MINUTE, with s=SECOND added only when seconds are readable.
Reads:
h=8 m=59
